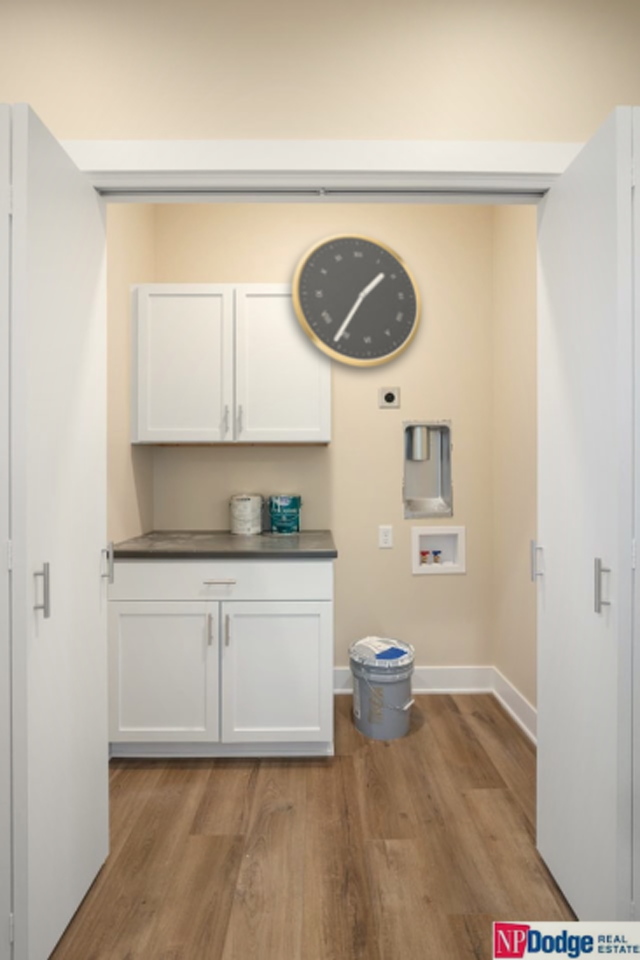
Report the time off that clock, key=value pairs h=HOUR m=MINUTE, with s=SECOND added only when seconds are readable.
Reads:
h=1 m=36
